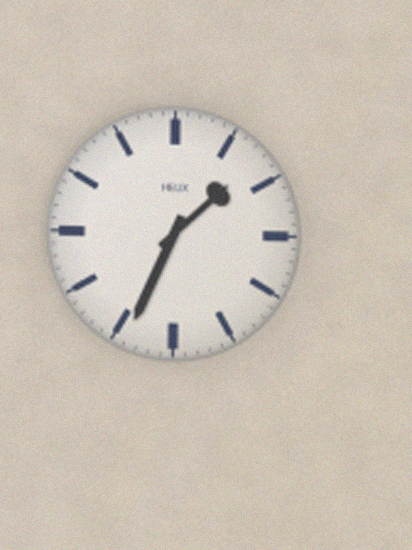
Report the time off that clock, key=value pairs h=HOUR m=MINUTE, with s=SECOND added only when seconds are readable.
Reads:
h=1 m=34
